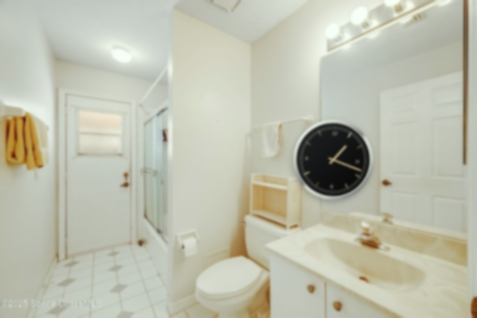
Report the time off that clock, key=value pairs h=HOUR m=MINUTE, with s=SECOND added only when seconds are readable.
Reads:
h=1 m=18
